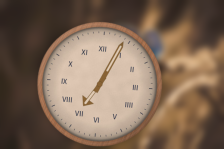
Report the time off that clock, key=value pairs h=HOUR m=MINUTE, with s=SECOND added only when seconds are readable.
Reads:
h=7 m=4
